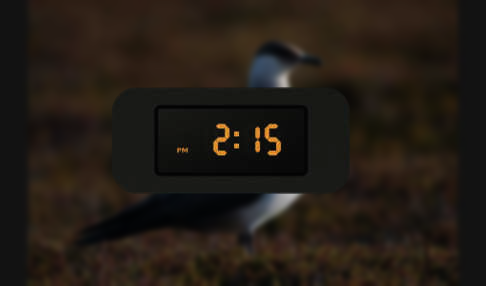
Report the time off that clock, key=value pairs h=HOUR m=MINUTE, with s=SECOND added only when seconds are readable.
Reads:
h=2 m=15
